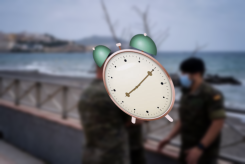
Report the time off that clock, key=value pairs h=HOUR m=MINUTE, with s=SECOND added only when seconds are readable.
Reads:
h=8 m=10
